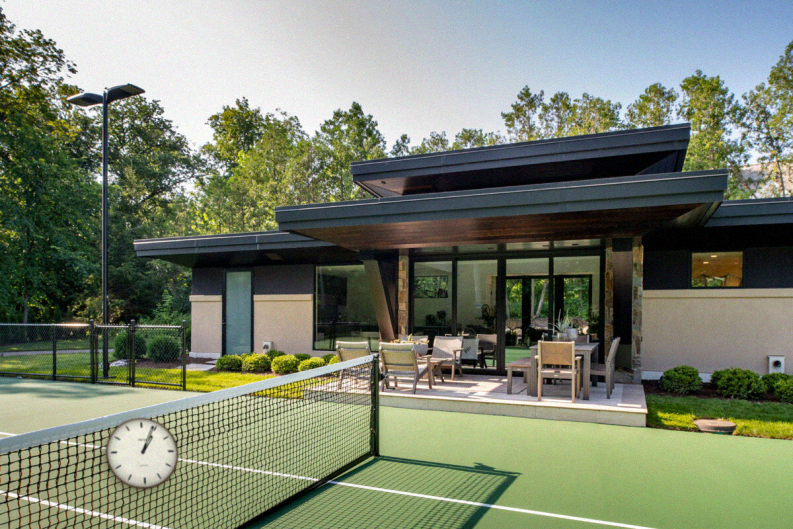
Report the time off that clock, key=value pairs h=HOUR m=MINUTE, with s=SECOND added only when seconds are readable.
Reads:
h=1 m=4
